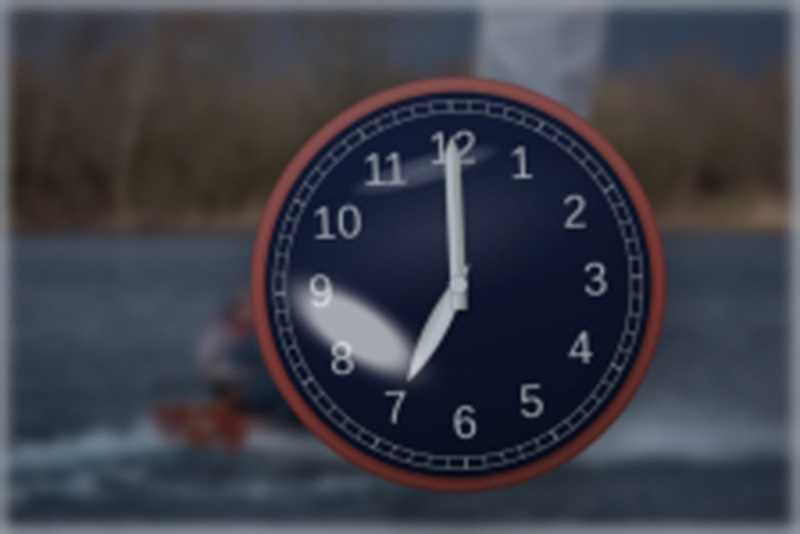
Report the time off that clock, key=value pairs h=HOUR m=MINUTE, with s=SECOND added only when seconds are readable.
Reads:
h=7 m=0
